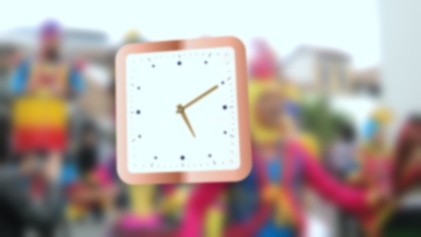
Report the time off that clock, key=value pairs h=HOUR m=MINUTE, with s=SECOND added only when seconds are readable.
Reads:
h=5 m=10
